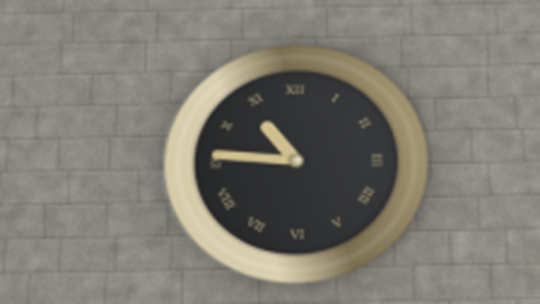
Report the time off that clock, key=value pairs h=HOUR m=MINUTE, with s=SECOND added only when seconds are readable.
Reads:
h=10 m=46
